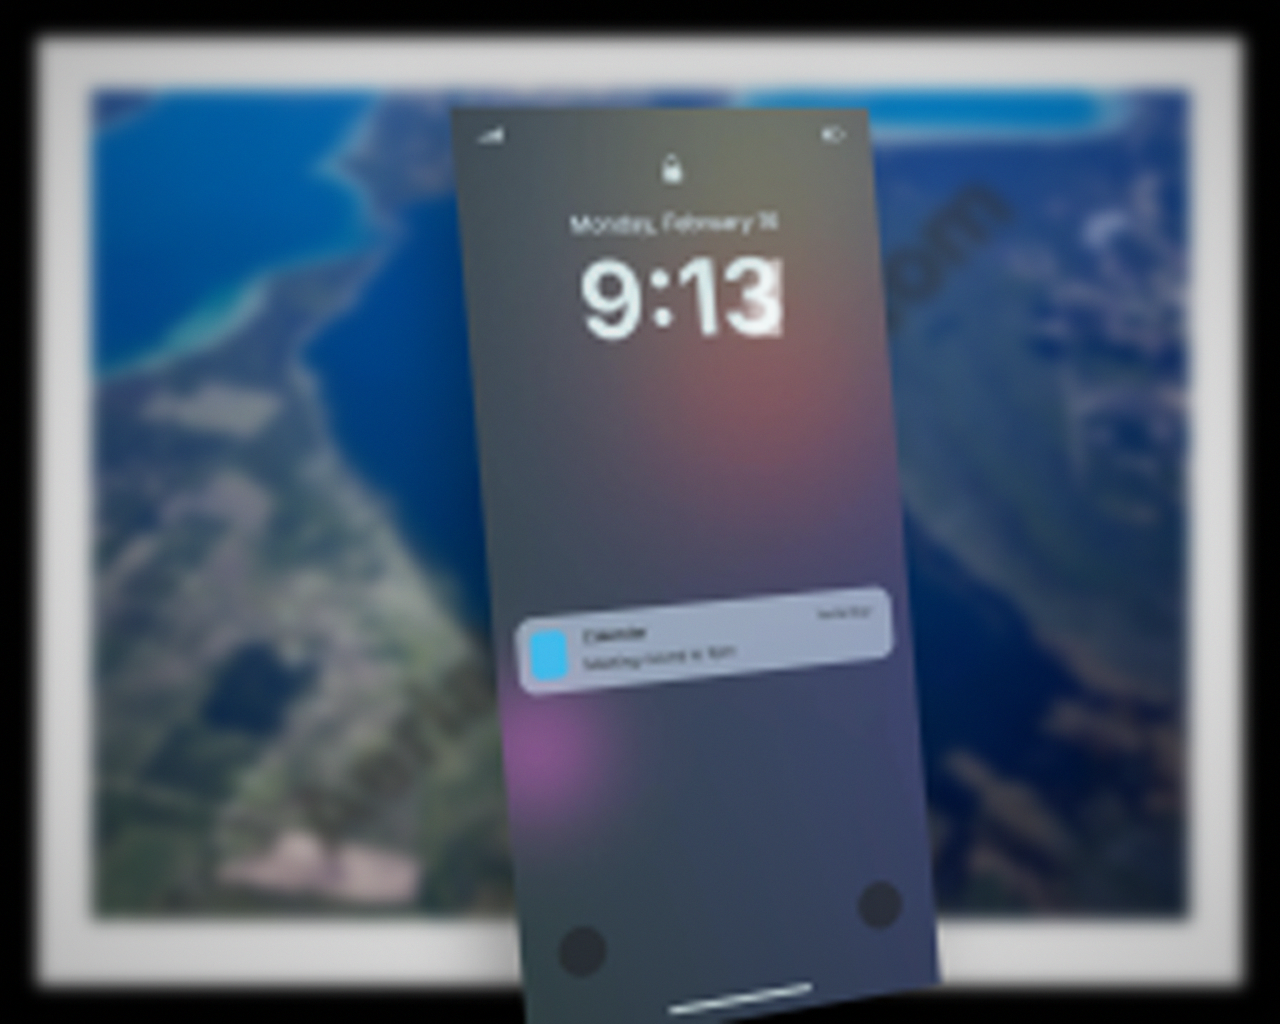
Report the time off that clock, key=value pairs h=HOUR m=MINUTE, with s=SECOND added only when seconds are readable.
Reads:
h=9 m=13
